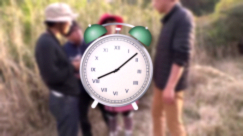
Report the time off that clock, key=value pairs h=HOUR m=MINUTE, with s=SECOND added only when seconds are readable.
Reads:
h=8 m=8
